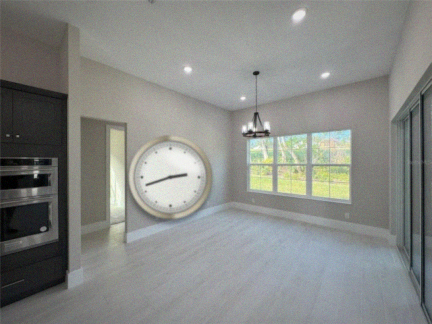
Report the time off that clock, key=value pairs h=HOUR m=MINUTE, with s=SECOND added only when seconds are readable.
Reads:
h=2 m=42
